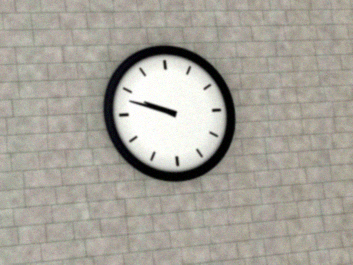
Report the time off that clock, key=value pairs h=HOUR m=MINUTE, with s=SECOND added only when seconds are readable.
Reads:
h=9 m=48
